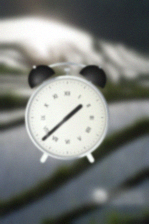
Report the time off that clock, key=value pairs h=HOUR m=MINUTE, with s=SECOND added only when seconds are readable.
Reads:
h=1 m=38
